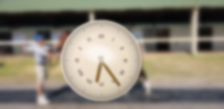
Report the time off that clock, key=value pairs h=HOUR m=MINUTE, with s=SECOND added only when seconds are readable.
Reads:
h=6 m=24
